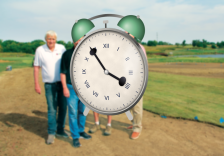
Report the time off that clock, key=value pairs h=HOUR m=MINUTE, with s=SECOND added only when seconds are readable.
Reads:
h=3 m=54
